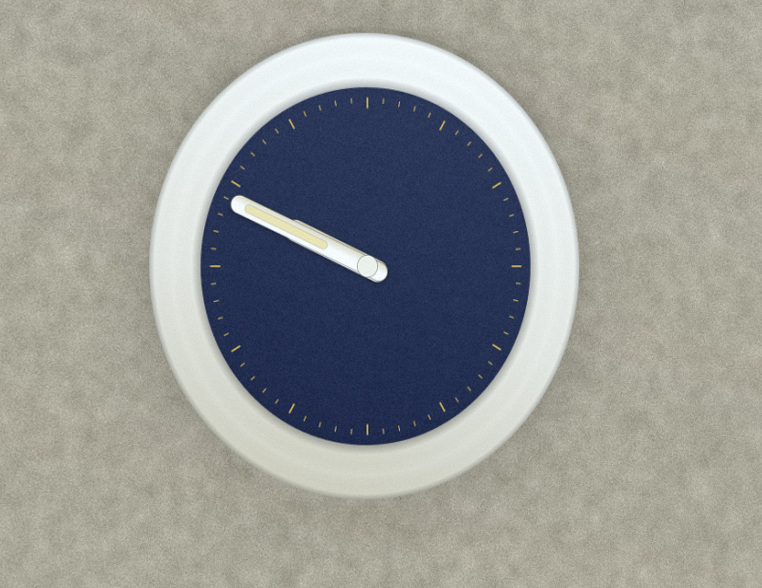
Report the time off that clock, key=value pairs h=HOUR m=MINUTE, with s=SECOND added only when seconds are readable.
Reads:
h=9 m=49
